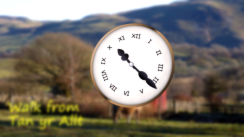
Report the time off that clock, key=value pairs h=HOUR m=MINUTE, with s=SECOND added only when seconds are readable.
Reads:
h=10 m=21
